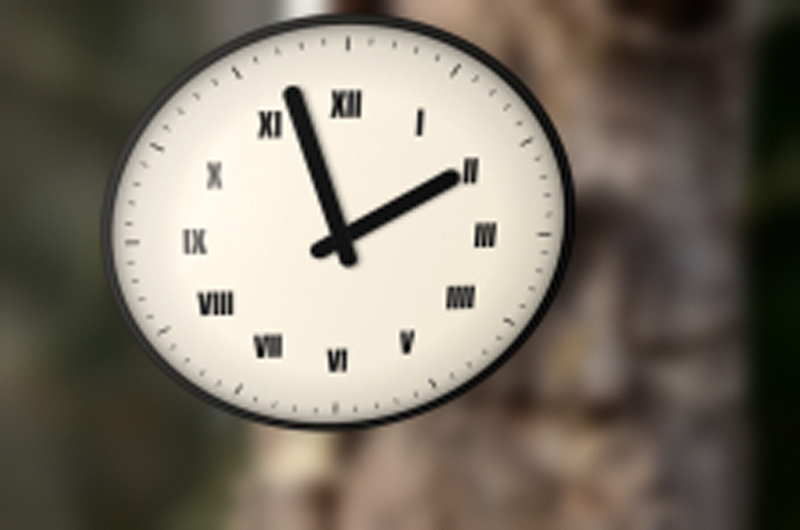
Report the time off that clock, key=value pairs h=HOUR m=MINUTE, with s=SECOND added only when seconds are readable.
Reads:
h=1 m=57
